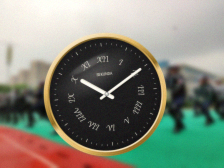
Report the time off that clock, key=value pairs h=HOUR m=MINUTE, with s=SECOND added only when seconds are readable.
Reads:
h=10 m=10
